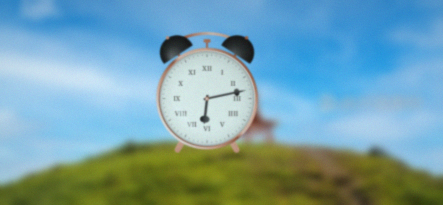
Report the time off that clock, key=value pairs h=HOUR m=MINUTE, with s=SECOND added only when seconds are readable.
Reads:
h=6 m=13
